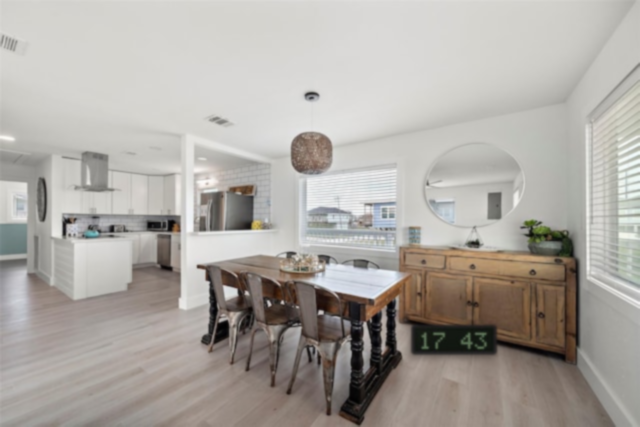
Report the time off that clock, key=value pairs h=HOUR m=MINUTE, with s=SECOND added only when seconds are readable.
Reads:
h=17 m=43
